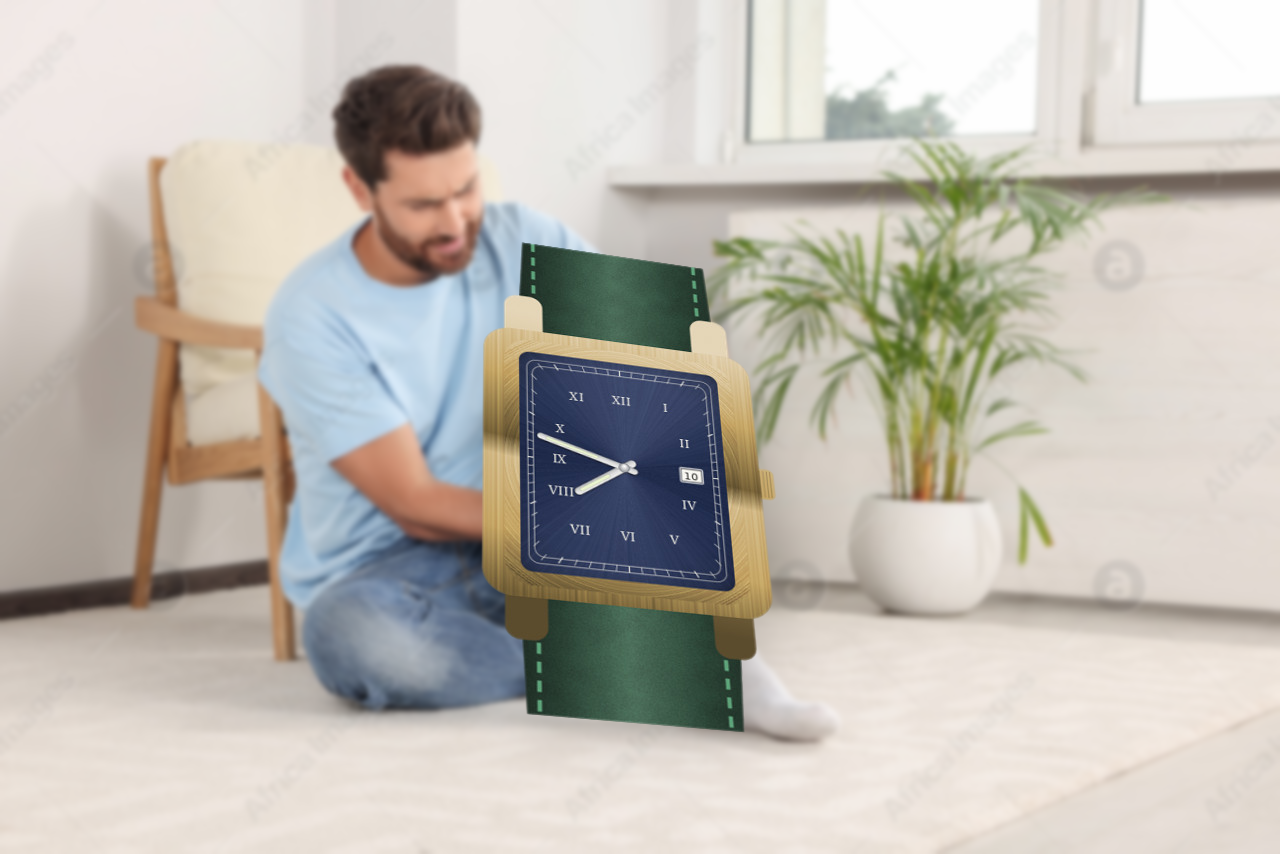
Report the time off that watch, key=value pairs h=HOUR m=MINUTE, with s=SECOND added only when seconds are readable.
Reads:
h=7 m=48
